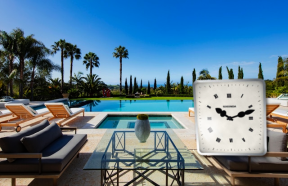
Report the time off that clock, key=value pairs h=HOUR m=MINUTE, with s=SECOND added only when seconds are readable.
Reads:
h=10 m=12
